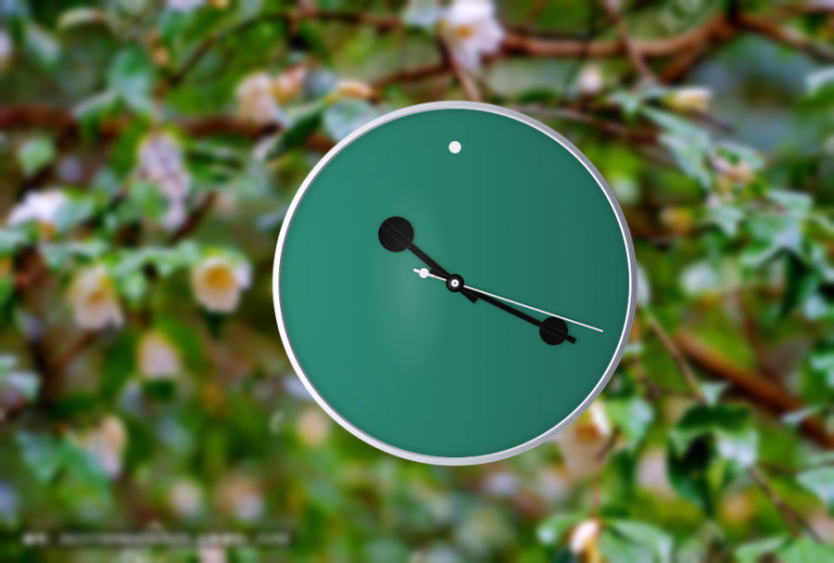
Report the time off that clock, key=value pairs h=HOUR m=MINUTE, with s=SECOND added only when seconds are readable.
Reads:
h=10 m=19 s=18
